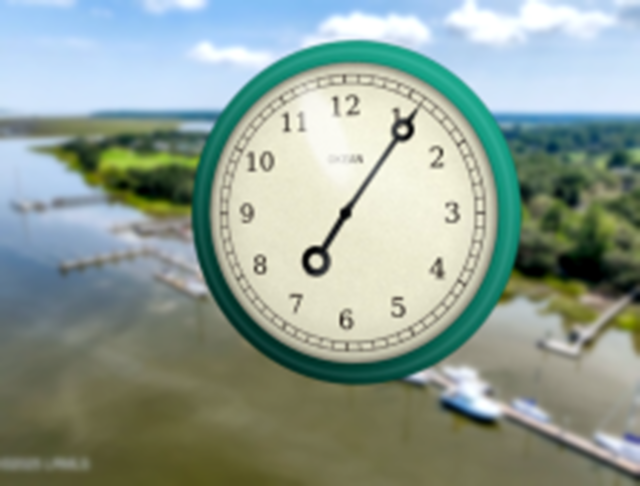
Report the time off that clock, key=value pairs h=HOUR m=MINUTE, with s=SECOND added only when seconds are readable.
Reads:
h=7 m=6
